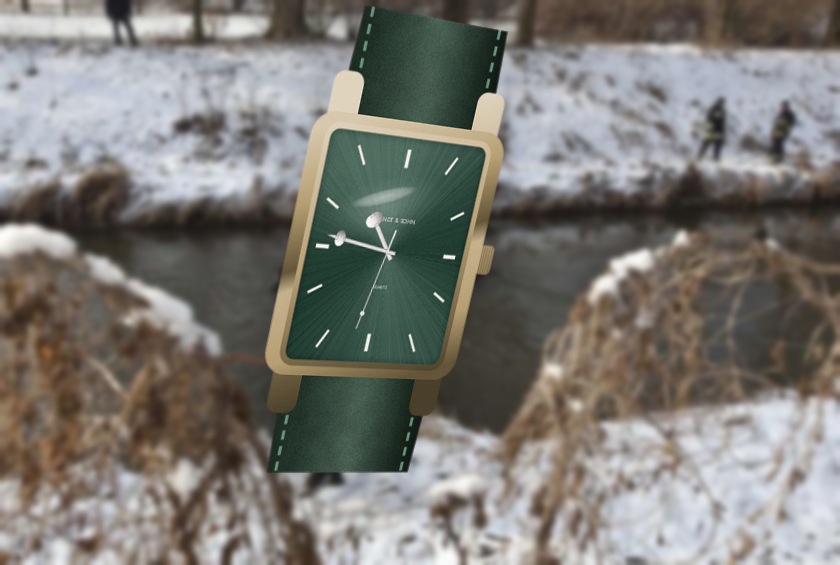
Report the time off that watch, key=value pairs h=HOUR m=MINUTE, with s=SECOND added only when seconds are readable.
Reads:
h=10 m=46 s=32
